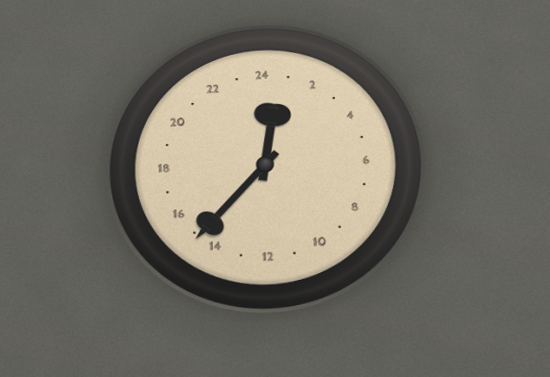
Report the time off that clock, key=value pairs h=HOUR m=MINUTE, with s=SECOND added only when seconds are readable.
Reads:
h=0 m=37
